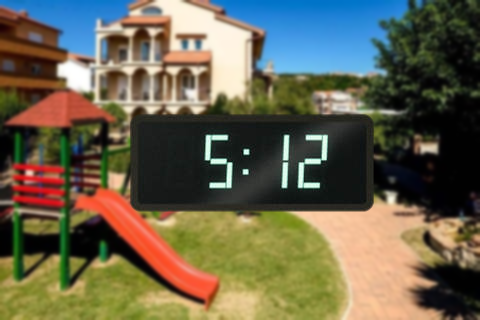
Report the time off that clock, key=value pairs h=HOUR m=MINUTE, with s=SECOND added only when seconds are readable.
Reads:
h=5 m=12
